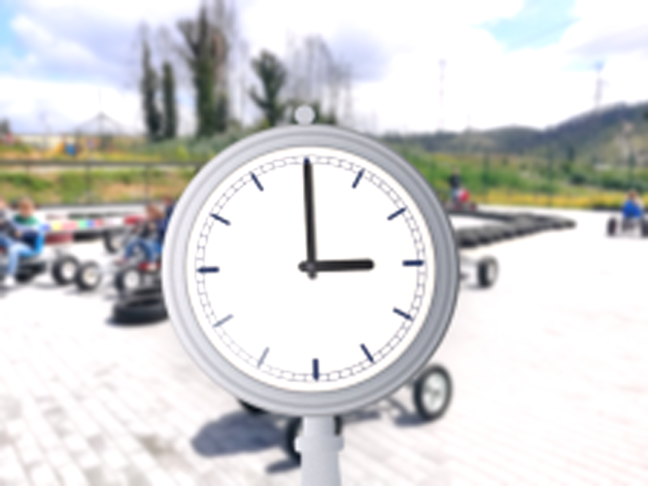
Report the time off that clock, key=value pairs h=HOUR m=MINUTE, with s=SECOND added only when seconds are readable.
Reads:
h=3 m=0
